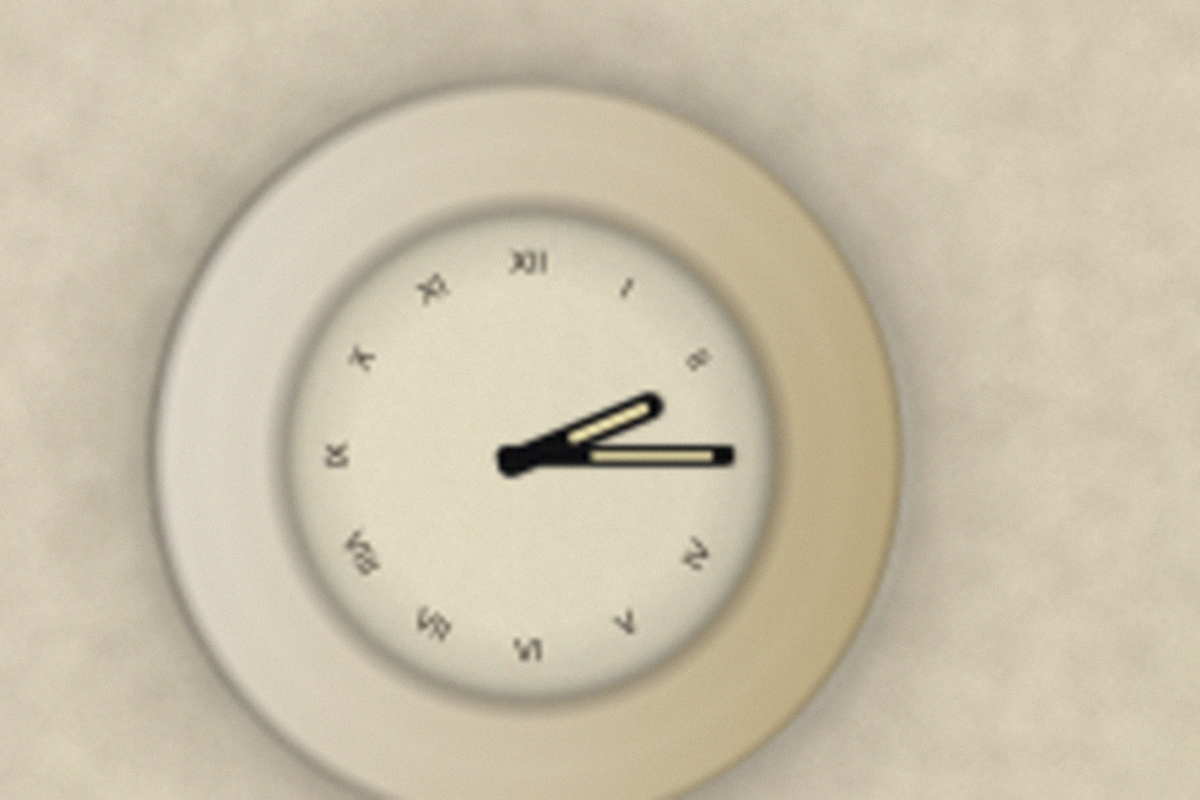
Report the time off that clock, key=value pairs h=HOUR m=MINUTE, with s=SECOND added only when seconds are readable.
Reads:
h=2 m=15
